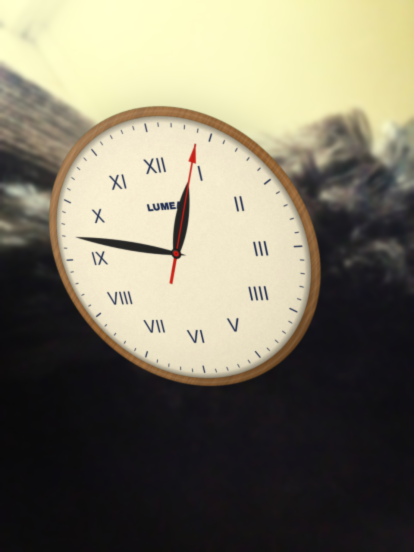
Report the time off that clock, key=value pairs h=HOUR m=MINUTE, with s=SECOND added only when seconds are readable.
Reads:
h=12 m=47 s=4
